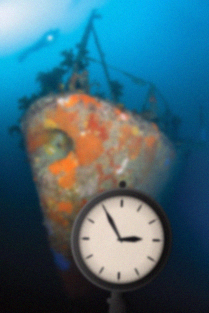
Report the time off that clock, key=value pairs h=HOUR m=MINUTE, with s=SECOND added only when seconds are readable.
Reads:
h=2 m=55
